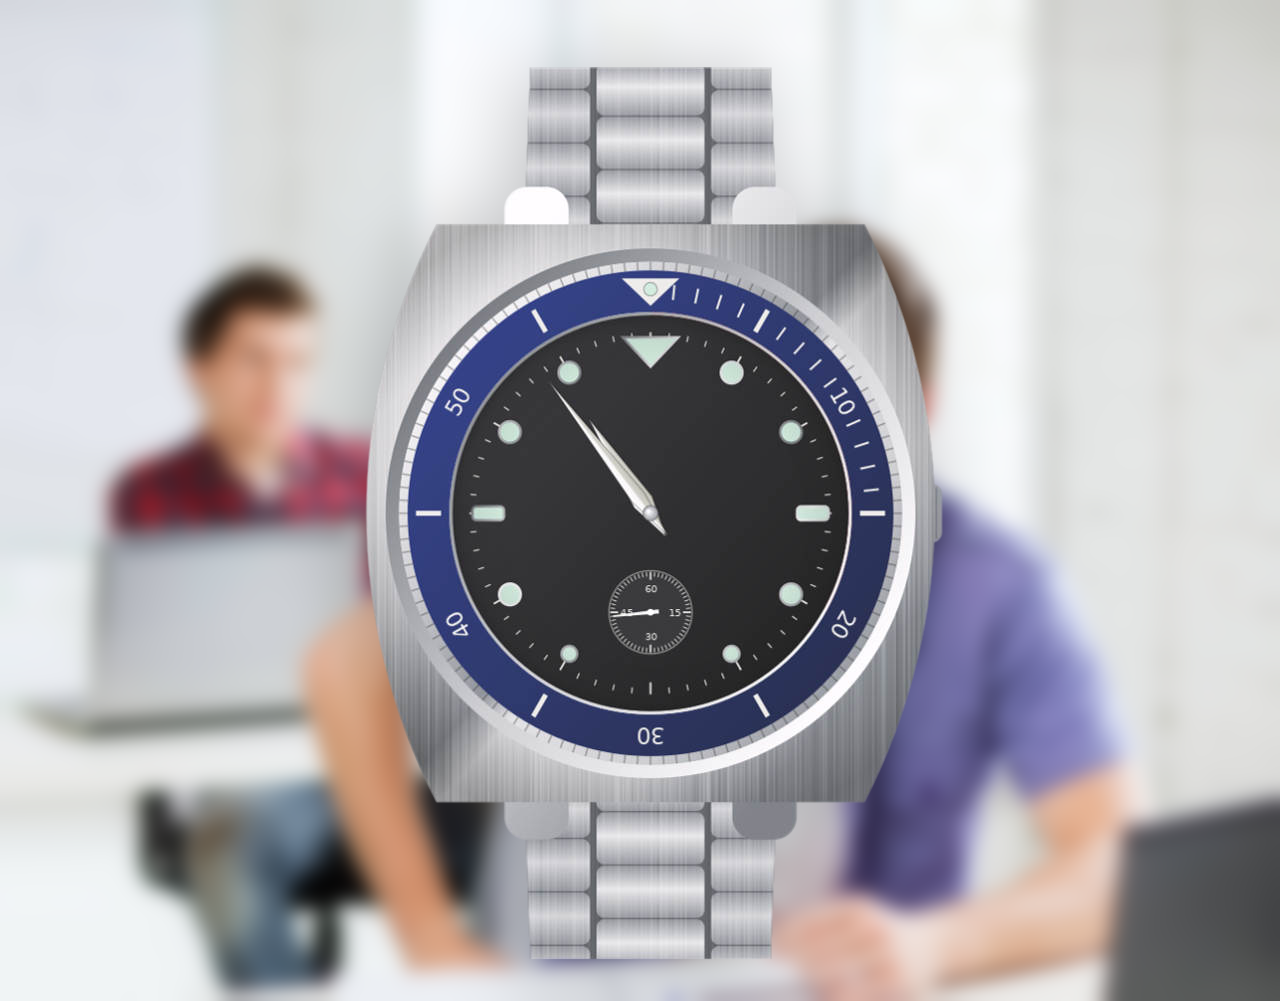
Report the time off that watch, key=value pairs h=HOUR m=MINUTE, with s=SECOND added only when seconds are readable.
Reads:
h=10 m=53 s=44
